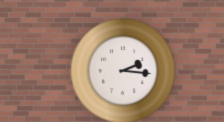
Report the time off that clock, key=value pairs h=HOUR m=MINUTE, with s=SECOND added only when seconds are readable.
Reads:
h=2 m=16
